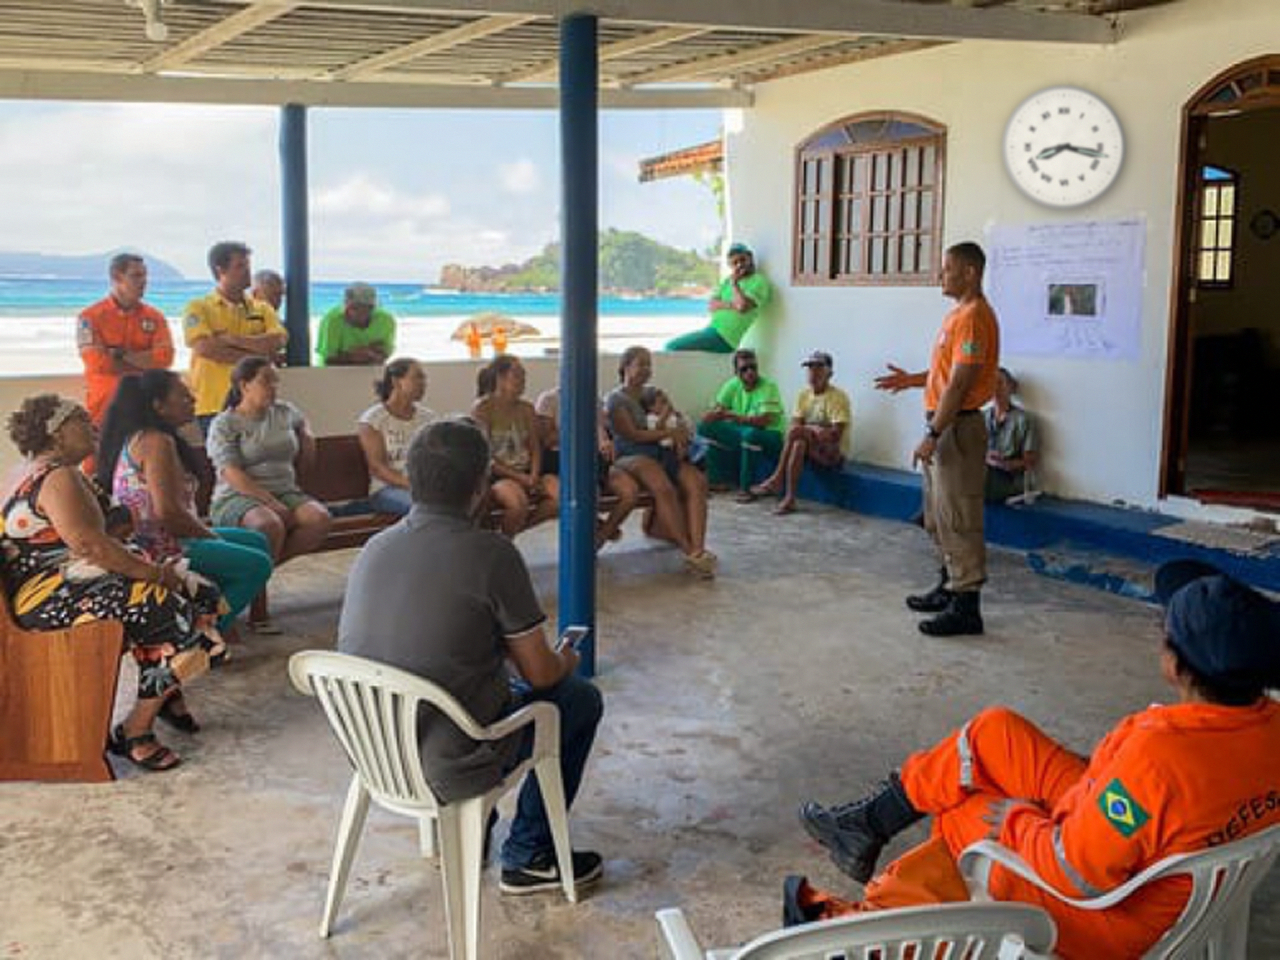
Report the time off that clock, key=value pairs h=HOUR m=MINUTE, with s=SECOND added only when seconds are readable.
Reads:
h=8 m=17
